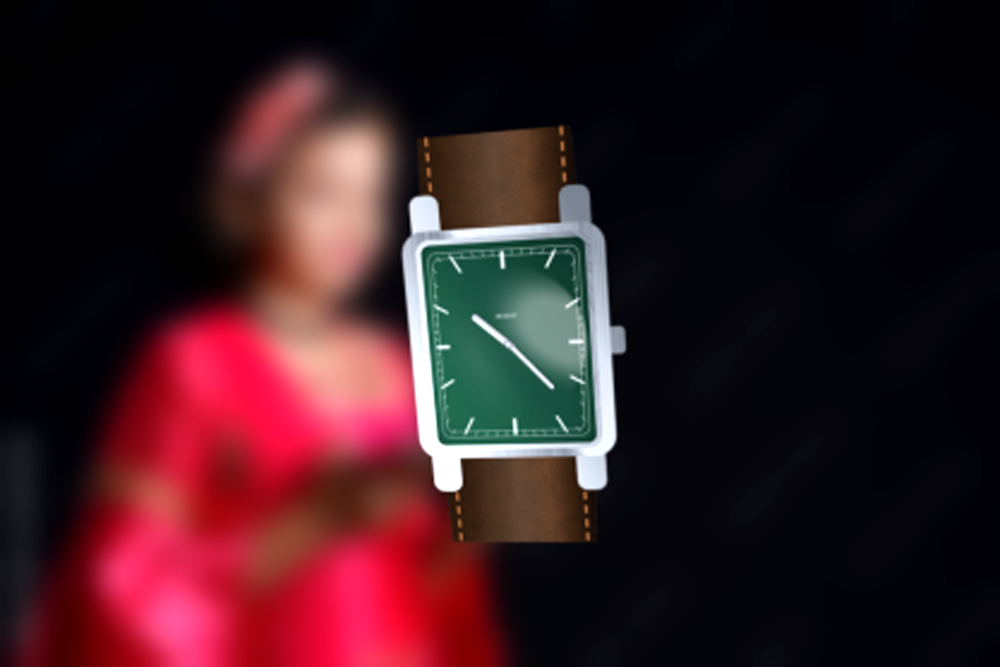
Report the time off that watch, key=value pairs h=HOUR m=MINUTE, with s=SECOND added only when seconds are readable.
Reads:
h=10 m=23
